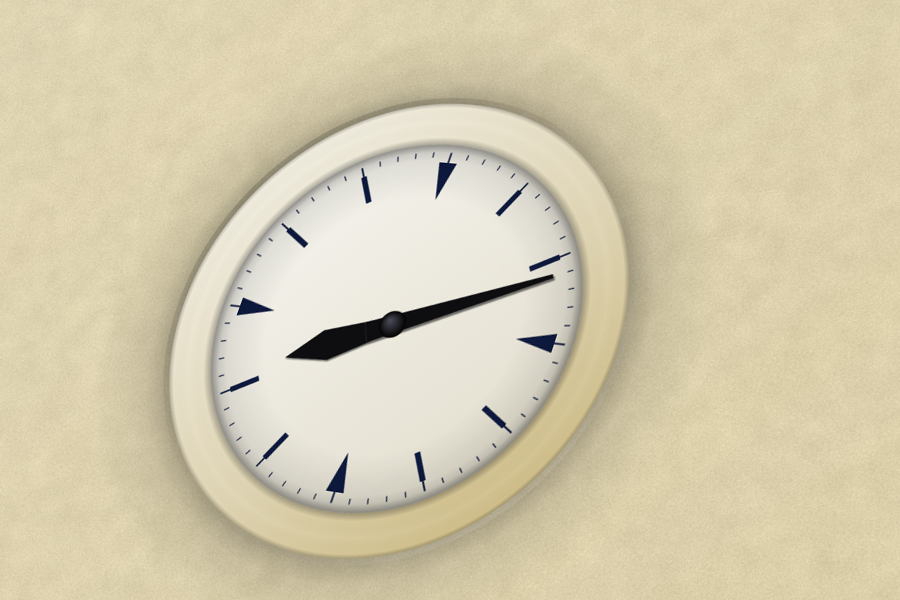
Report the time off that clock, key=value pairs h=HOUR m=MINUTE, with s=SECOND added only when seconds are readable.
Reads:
h=8 m=11
